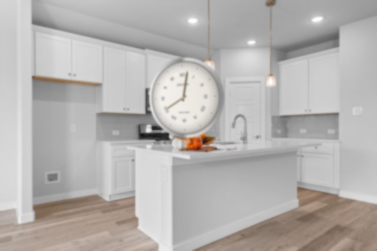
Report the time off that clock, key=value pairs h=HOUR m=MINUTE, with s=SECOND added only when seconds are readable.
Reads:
h=8 m=2
